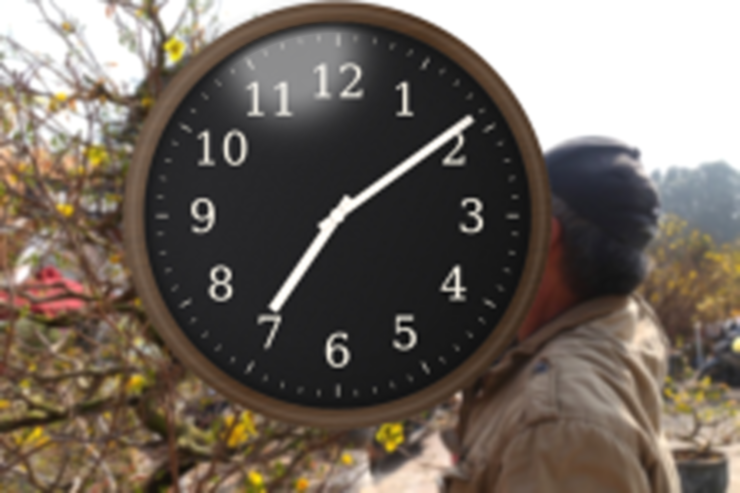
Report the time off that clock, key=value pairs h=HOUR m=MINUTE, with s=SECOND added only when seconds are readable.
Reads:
h=7 m=9
